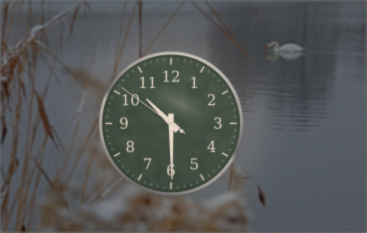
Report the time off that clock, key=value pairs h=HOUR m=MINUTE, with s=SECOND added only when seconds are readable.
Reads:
h=10 m=29 s=51
